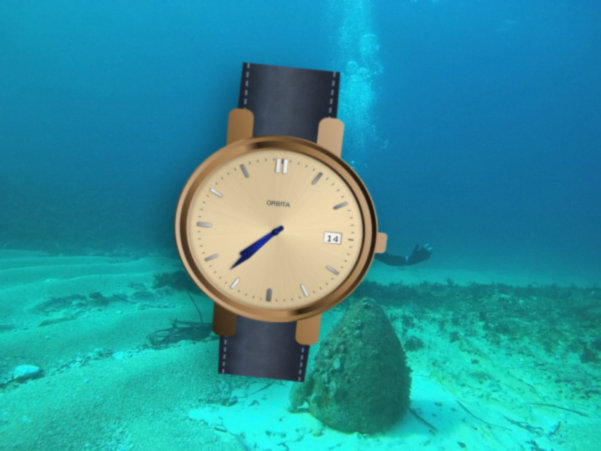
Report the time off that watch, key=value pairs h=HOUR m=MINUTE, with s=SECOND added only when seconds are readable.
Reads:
h=7 m=37
